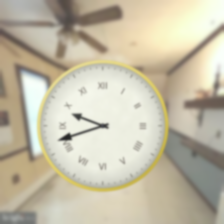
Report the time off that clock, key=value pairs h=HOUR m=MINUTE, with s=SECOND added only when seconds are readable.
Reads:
h=9 m=42
